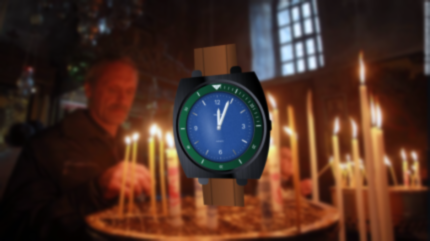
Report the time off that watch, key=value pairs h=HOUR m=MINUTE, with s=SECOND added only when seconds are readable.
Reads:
h=12 m=4
